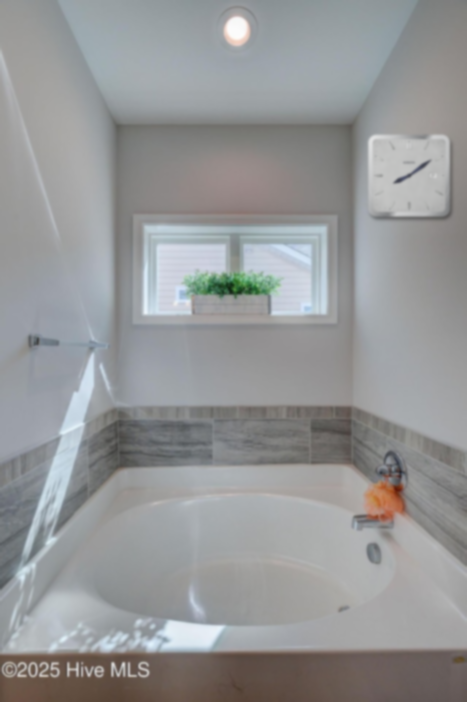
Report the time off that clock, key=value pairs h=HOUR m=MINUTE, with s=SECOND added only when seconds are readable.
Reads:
h=8 m=9
